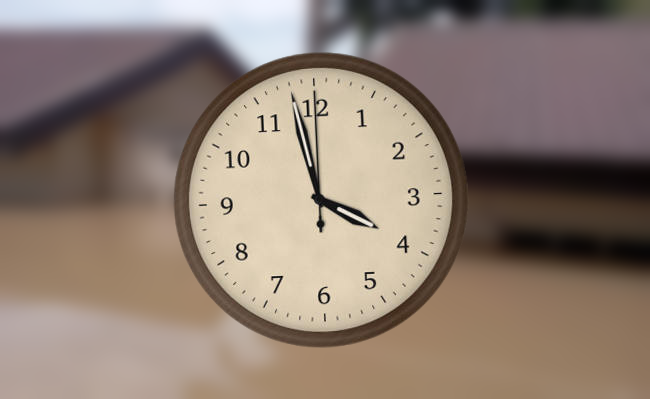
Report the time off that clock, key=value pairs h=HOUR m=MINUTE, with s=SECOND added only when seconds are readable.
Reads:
h=3 m=58 s=0
